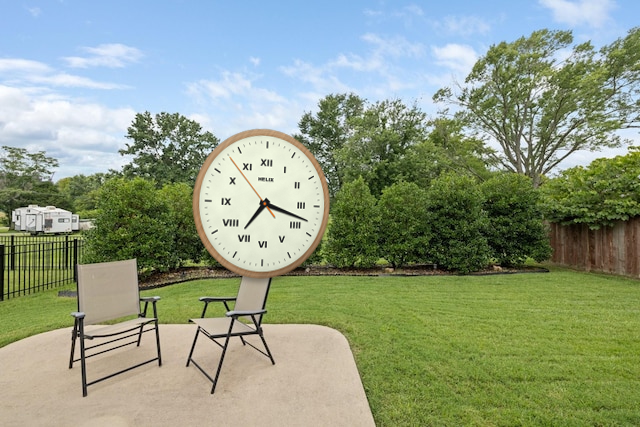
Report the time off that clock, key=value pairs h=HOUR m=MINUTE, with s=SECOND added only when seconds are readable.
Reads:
h=7 m=17 s=53
